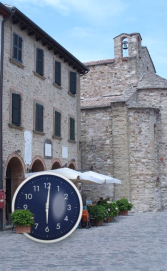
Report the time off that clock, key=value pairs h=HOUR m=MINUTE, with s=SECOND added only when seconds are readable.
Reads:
h=6 m=1
